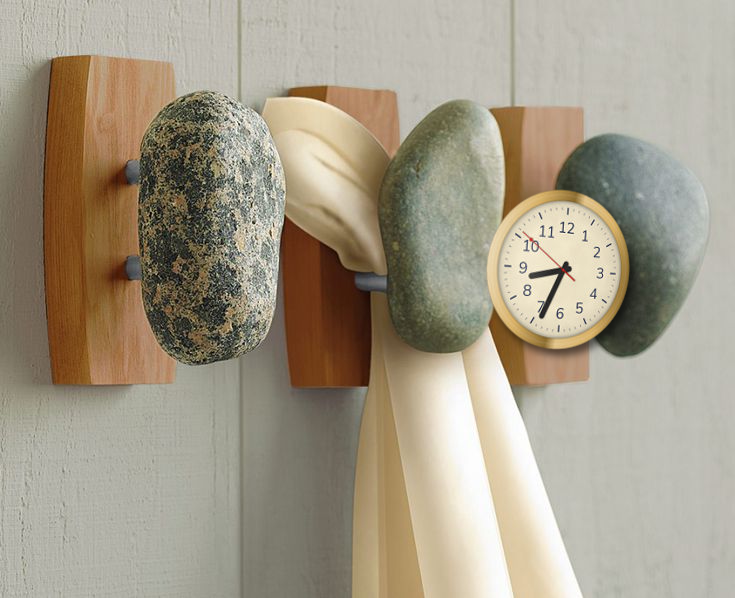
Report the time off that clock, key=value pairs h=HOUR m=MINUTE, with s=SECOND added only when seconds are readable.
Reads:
h=8 m=33 s=51
